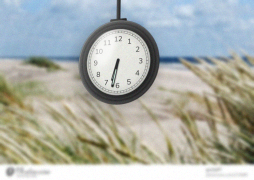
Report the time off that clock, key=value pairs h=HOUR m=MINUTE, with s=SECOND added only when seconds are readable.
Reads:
h=6 m=32
